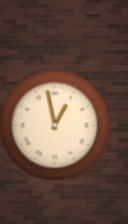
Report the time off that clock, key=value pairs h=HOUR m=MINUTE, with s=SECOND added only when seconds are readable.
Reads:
h=12 m=58
